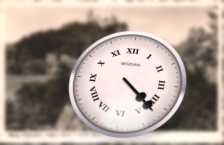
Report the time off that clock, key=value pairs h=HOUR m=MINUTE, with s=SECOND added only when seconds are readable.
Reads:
h=4 m=22
